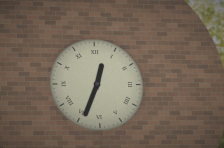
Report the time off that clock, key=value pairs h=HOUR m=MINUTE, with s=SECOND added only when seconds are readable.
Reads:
h=12 m=34
